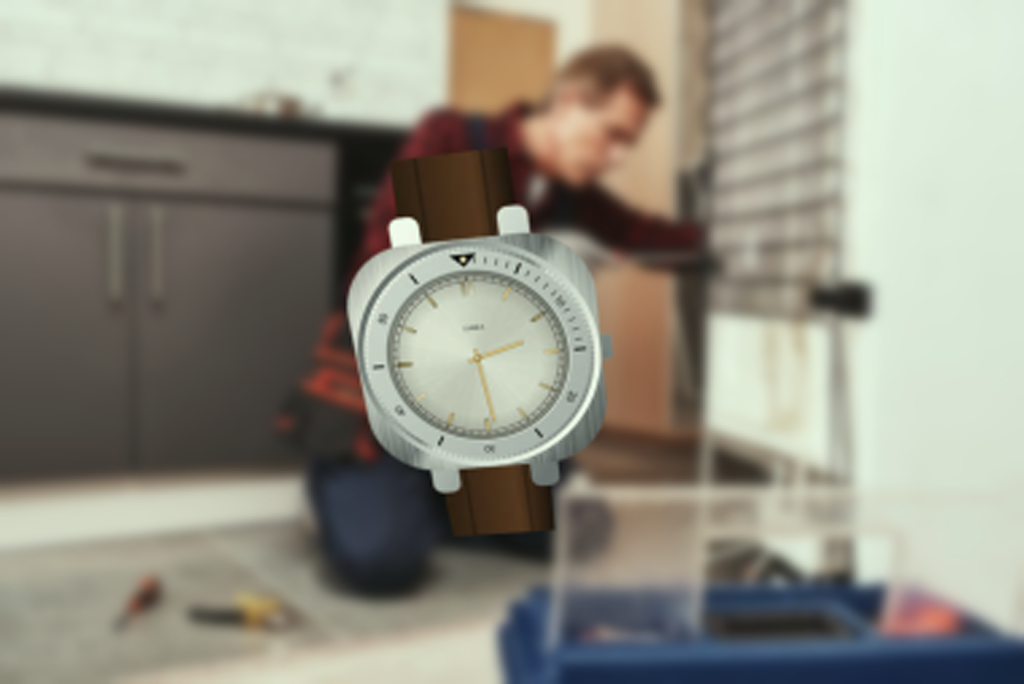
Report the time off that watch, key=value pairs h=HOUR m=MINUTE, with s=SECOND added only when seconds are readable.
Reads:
h=2 m=29
